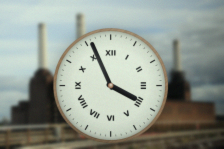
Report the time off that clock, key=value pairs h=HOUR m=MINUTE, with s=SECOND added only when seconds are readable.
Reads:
h=3 m=56
